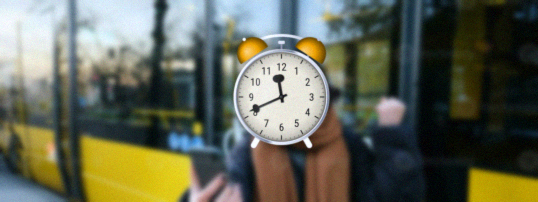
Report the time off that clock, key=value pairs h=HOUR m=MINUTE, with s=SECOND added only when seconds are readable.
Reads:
h=11 m=41
